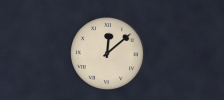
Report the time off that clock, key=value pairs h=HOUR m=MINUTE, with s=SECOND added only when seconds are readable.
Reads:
h=12 m=8
